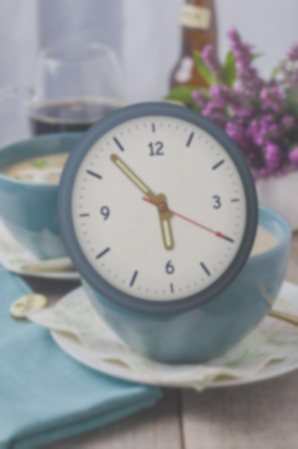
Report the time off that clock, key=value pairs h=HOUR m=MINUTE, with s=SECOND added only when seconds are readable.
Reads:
h=5 m=53 s=20
